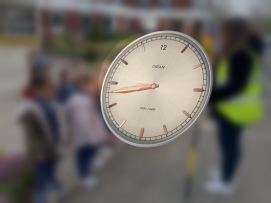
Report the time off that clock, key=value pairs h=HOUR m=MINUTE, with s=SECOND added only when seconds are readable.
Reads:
h=8 m=43
